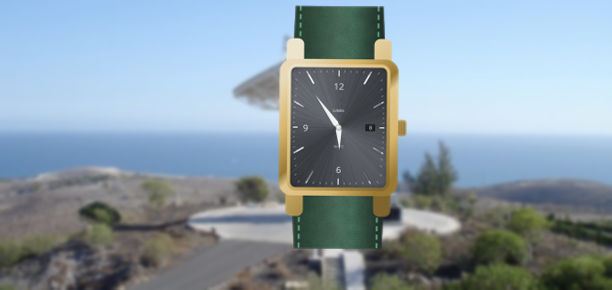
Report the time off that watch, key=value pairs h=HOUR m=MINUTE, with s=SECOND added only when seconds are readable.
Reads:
h=5 m=54
